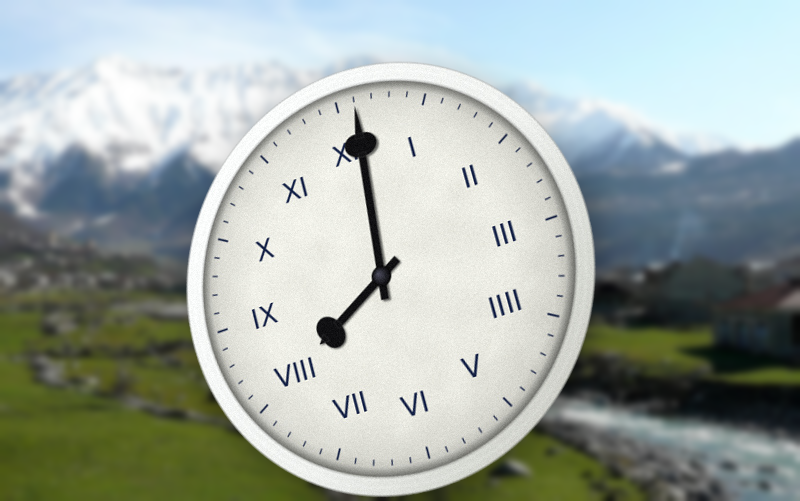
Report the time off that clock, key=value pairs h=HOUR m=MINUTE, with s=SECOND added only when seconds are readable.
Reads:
h=8 m=1
